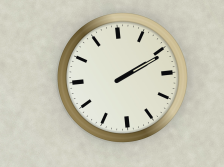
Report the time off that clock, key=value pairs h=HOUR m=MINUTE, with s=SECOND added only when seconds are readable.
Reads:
h=2 m=11
